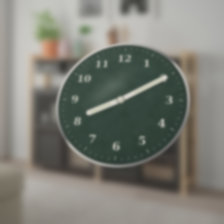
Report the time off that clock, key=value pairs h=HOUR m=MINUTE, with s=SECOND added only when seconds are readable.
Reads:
h=8 m=10
